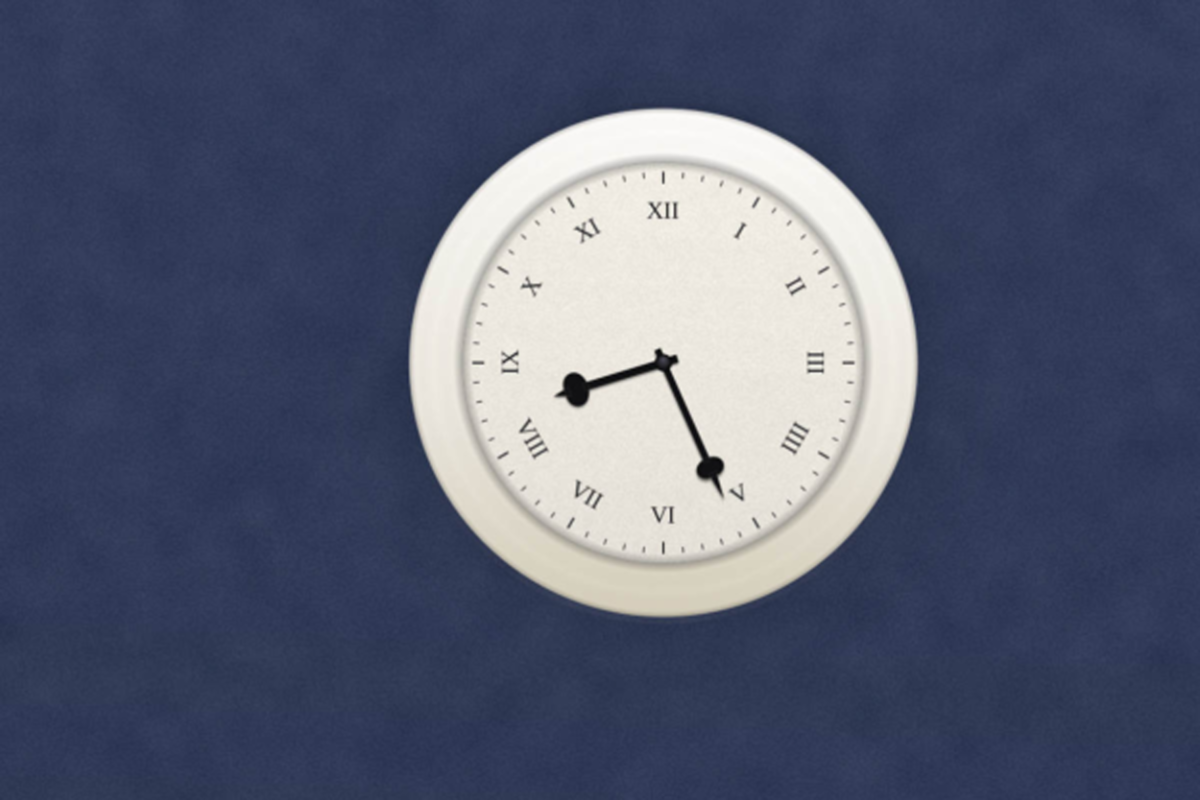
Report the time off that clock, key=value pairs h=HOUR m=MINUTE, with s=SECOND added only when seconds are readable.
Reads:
h=8 m=26
